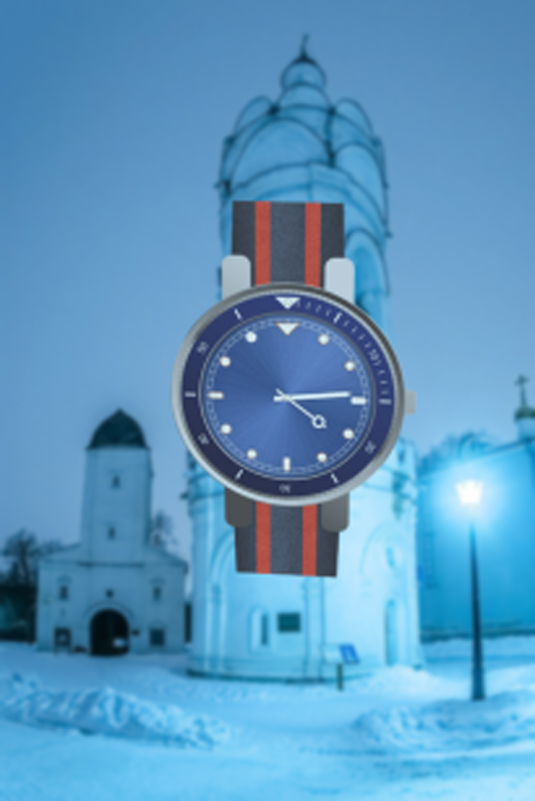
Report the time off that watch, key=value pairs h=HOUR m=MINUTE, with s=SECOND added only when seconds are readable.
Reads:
h=4 m=14
